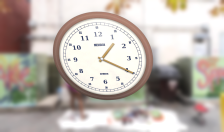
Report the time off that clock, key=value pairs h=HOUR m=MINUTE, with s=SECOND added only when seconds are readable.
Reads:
h=1 m=20
